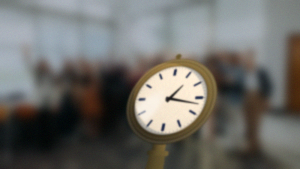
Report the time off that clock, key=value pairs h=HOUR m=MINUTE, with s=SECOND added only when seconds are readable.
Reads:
h=1 m=17
